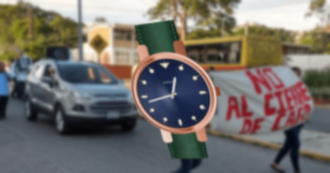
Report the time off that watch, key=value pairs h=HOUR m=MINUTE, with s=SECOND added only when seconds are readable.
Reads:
h=12 m=43
